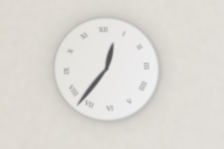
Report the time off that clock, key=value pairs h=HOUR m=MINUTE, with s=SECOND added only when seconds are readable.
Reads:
h=12 m=37
